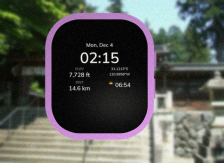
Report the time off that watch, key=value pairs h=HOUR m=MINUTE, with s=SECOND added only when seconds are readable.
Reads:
h=2 m=15
